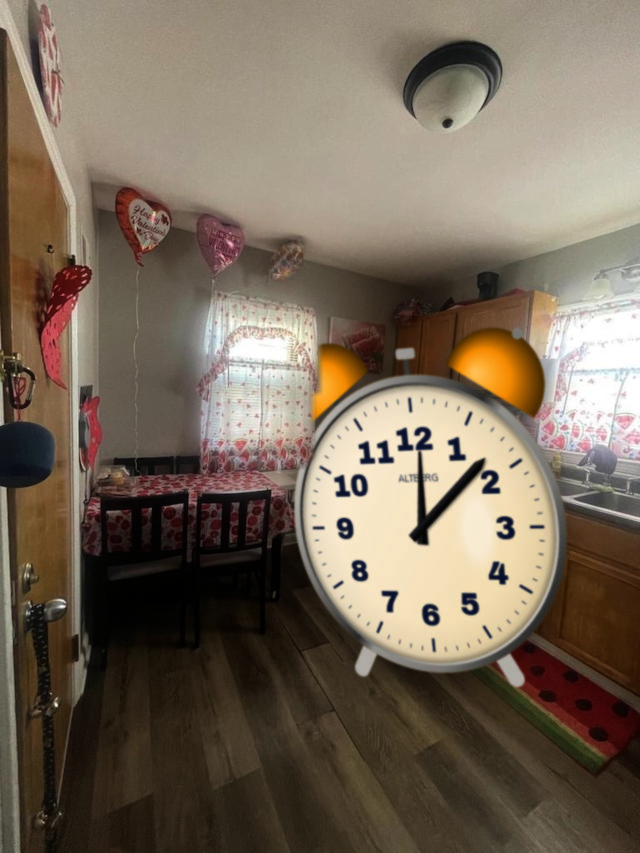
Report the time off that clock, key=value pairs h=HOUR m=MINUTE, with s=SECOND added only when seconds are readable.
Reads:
h=12 m=8
